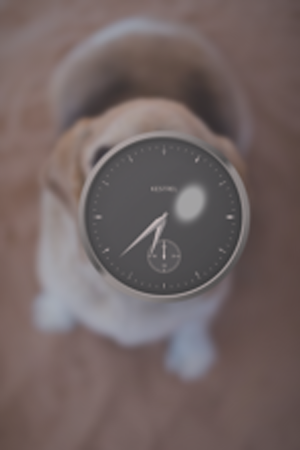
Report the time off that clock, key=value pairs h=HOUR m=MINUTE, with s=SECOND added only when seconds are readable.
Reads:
h=6 m=38
